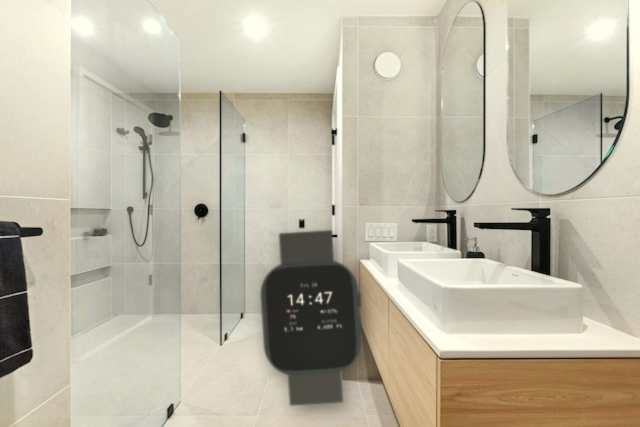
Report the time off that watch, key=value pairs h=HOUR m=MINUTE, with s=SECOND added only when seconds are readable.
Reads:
h=14 m=47
